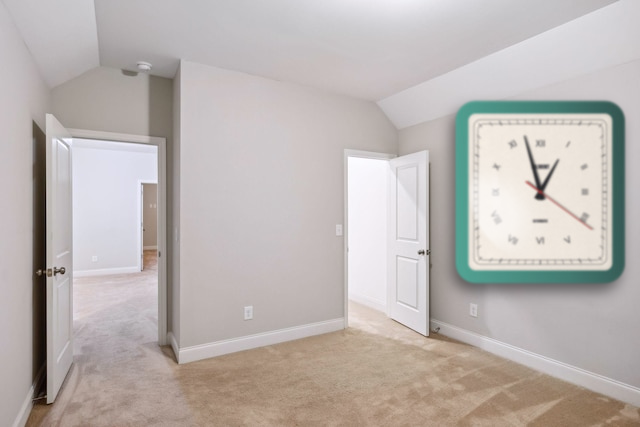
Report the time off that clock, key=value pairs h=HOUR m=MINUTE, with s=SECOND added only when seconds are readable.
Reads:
h=12 m=57 s=21
